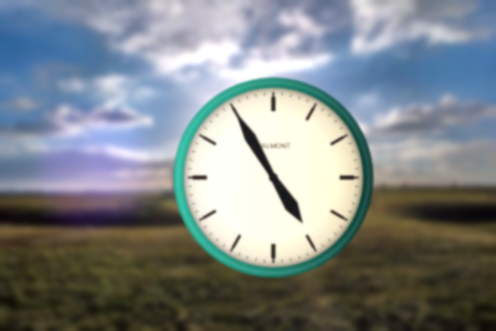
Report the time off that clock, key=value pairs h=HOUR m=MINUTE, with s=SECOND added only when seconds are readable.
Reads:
h=4 m=55
